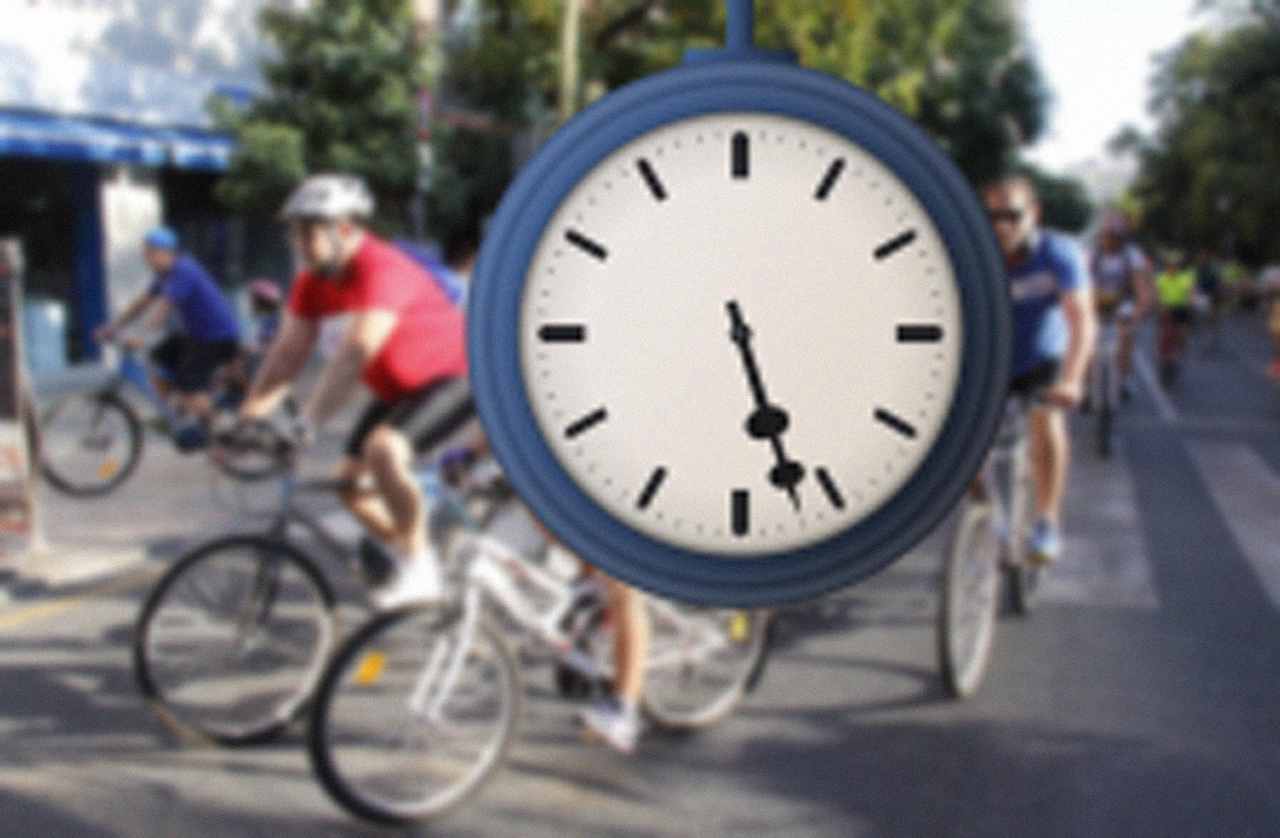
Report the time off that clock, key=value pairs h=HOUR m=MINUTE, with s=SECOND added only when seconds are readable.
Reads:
h=5 m=27
